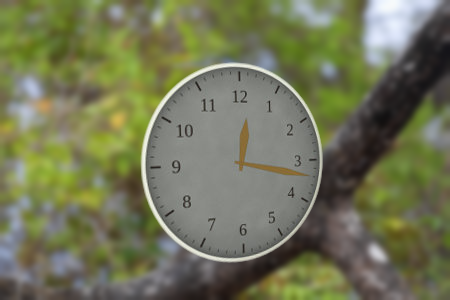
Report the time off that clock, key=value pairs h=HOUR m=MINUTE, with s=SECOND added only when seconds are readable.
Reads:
h=12 m=17
